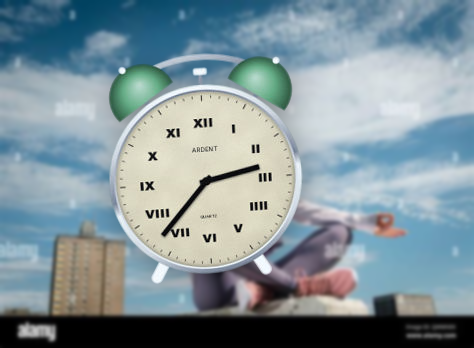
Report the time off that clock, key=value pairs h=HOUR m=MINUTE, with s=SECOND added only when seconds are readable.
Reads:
h=2 m=37
